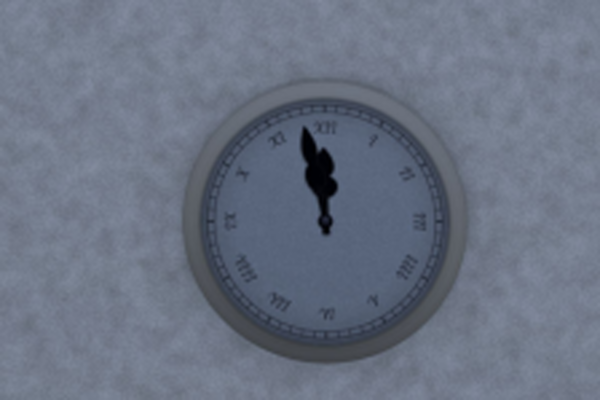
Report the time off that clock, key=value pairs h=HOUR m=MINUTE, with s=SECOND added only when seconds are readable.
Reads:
h=11 m=58
